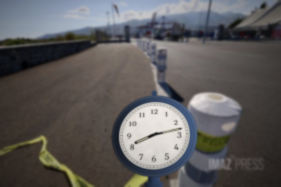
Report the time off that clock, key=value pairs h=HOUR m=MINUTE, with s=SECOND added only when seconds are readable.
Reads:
h=8 m=13
